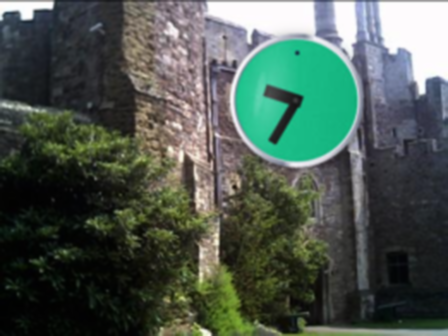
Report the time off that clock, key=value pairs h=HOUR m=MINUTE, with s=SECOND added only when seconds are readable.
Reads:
h=9 m=35
